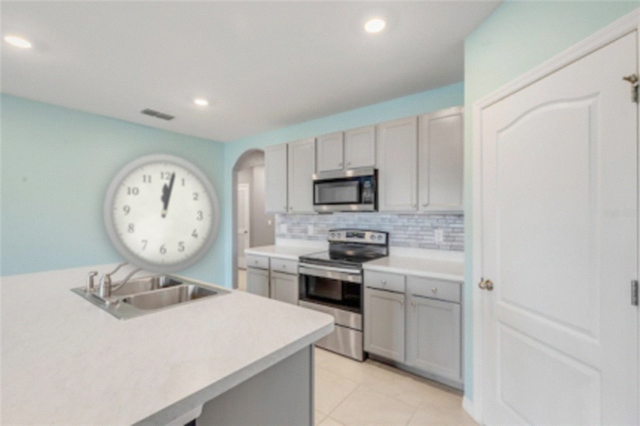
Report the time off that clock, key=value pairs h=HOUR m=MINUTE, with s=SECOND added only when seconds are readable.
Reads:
h=12 m=2
